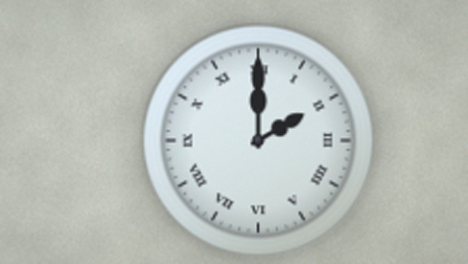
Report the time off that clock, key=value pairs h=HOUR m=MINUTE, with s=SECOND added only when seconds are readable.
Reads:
h=2 m=0
